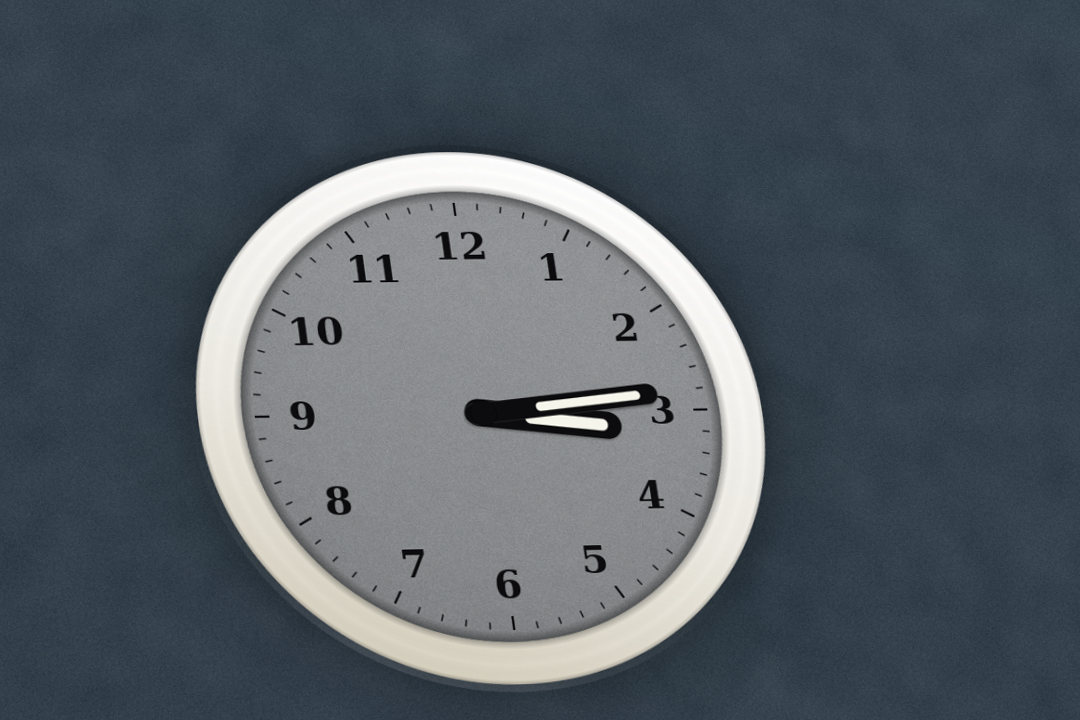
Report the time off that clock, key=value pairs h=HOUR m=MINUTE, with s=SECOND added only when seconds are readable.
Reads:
h=3 m=14
